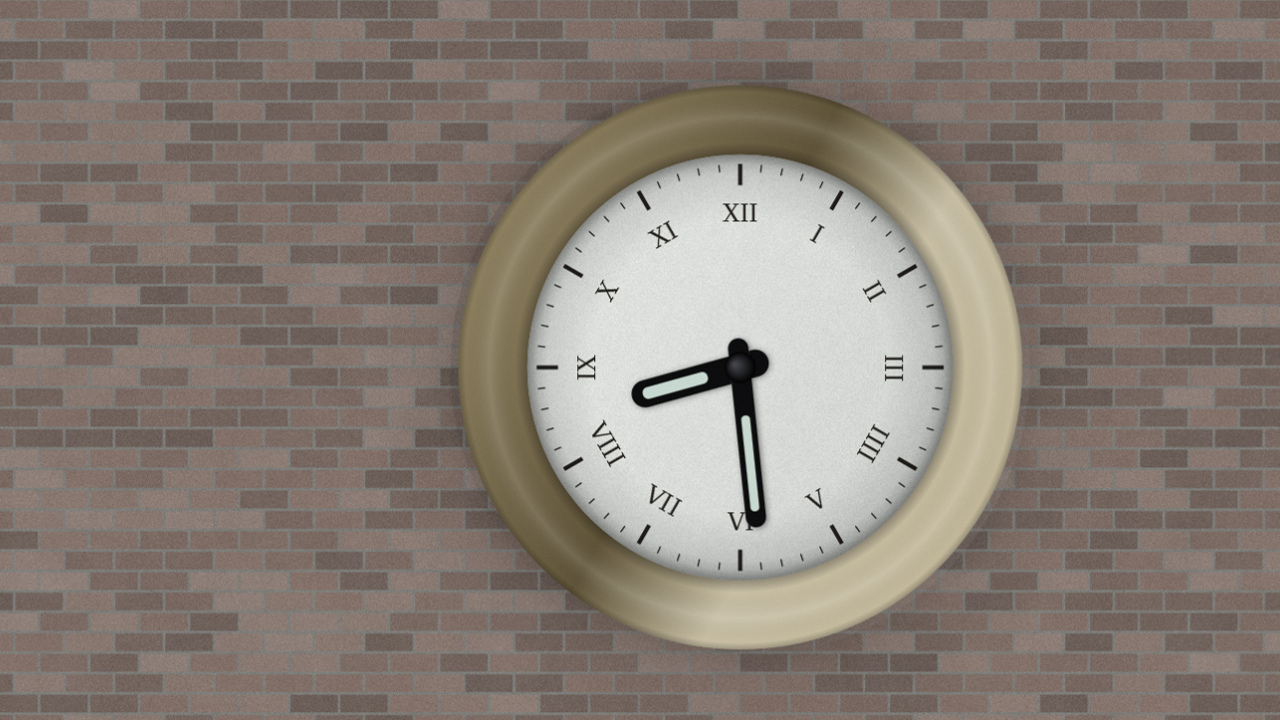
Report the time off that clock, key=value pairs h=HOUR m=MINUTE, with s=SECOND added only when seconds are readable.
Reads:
h=8 m=29
